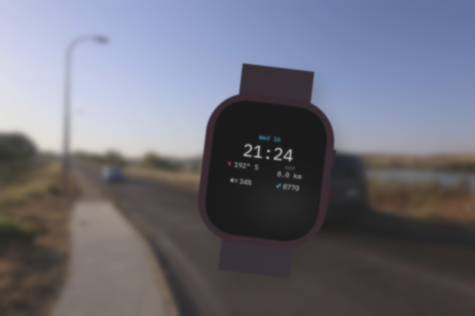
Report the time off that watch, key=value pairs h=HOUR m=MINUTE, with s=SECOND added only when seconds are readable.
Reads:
h=21 m=24
